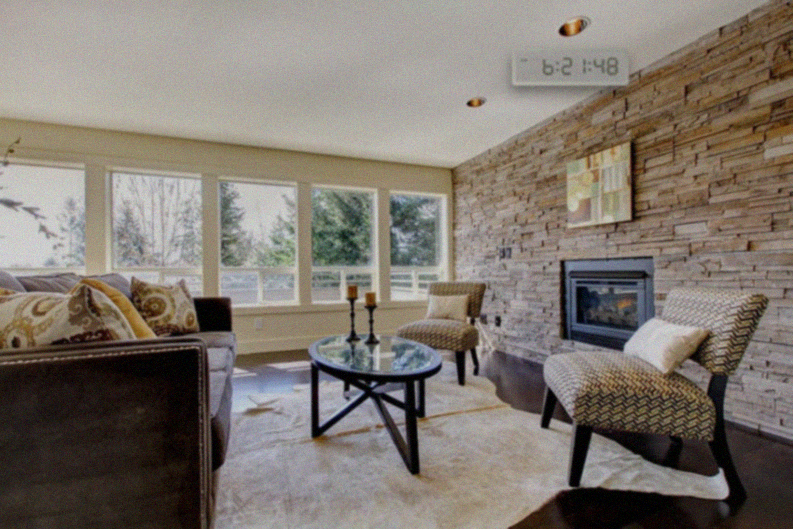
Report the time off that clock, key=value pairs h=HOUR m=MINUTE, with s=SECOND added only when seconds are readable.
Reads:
h=6 m=21 s=48
